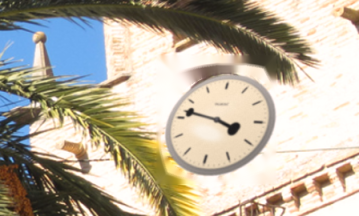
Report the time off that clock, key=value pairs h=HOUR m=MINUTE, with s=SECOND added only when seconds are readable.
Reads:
h=3 m=47
